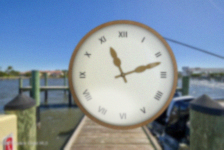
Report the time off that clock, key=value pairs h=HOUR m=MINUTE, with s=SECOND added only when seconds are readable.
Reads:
h=11 m=12
